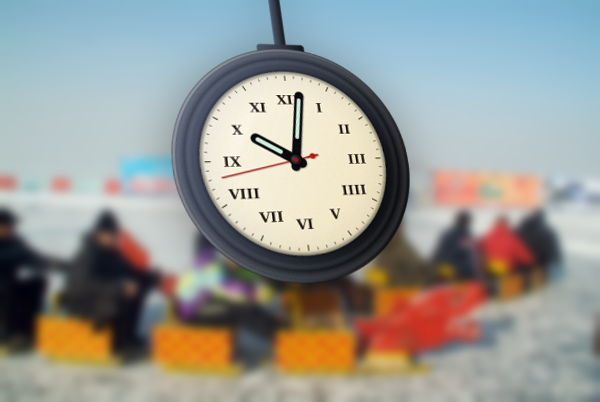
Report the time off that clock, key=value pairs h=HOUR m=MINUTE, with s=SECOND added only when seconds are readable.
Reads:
h=10 m=1 s=43
